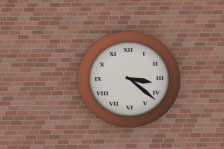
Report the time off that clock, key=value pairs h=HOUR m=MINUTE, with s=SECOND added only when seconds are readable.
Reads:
h=3 m=22
